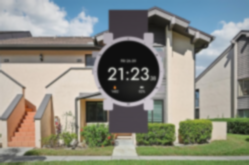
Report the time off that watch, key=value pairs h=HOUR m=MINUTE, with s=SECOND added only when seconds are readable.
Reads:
h=21 m=23
